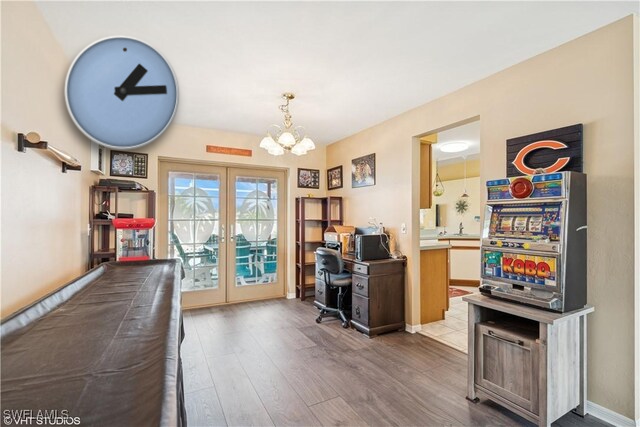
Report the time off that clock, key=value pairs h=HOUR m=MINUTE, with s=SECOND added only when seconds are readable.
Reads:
h=1 m=14
